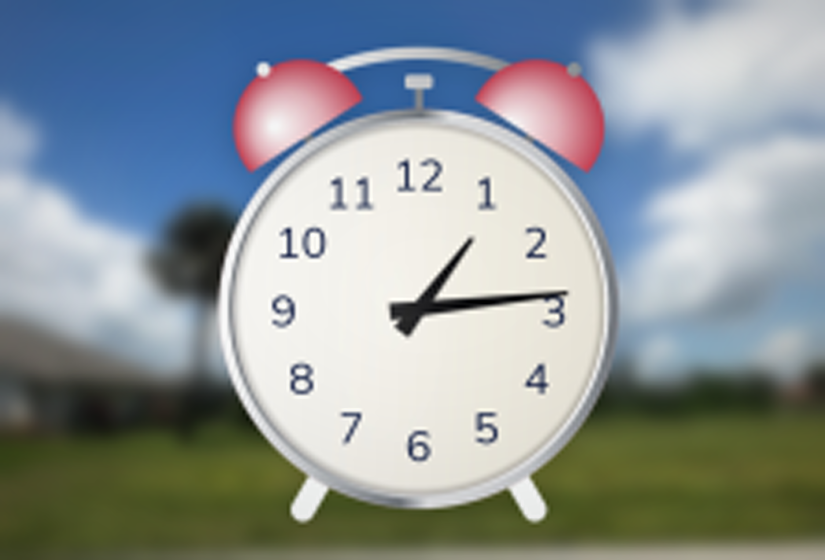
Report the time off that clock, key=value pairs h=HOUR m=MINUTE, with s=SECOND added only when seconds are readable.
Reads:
h=1 m=14
